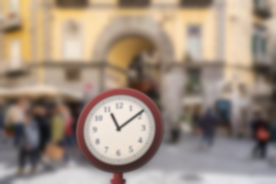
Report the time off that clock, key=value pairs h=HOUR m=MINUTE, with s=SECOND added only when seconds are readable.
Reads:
h=11 m=9
